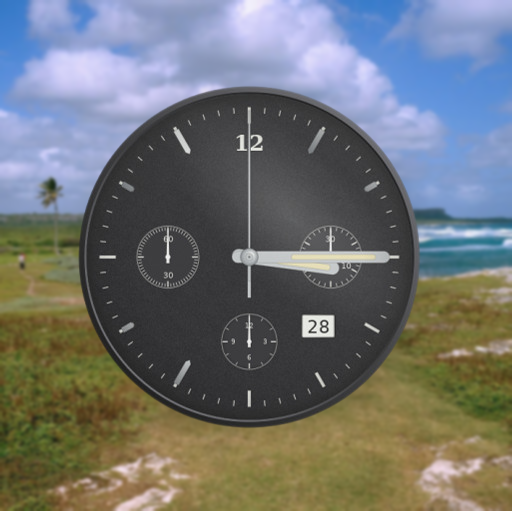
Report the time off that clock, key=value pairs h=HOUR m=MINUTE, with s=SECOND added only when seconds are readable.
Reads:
h=3 m=15
